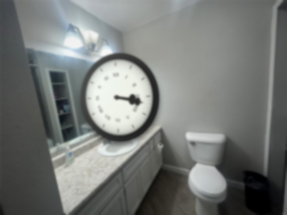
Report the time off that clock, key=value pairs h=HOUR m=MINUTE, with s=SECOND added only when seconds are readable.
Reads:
h=3 m=17
